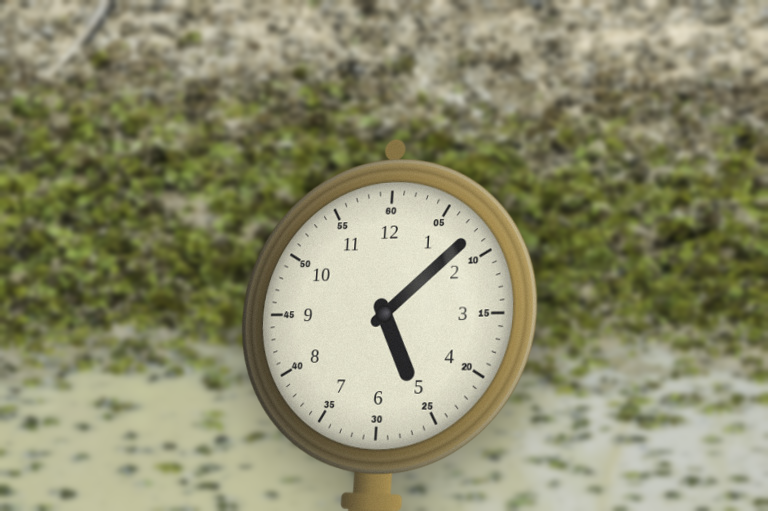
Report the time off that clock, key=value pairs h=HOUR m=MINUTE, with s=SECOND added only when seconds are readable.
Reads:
h=5 m=8
